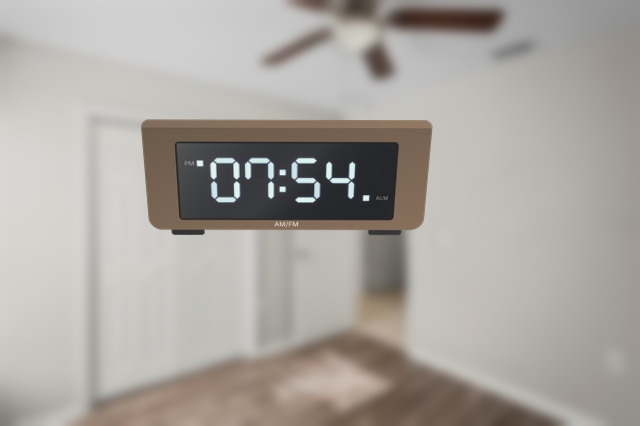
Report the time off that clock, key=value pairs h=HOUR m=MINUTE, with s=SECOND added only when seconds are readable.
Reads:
h=7 m=54
